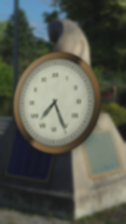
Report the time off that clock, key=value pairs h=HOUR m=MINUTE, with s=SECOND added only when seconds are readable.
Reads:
h=7 m=26
